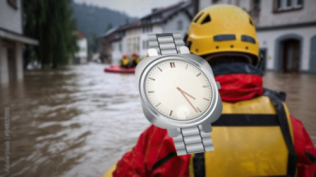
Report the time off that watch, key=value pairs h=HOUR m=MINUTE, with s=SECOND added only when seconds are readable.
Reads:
h=4 m=26
